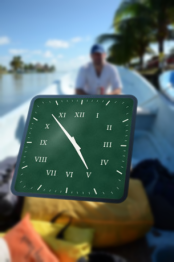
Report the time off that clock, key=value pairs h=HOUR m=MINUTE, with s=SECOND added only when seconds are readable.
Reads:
h=4 m=53
